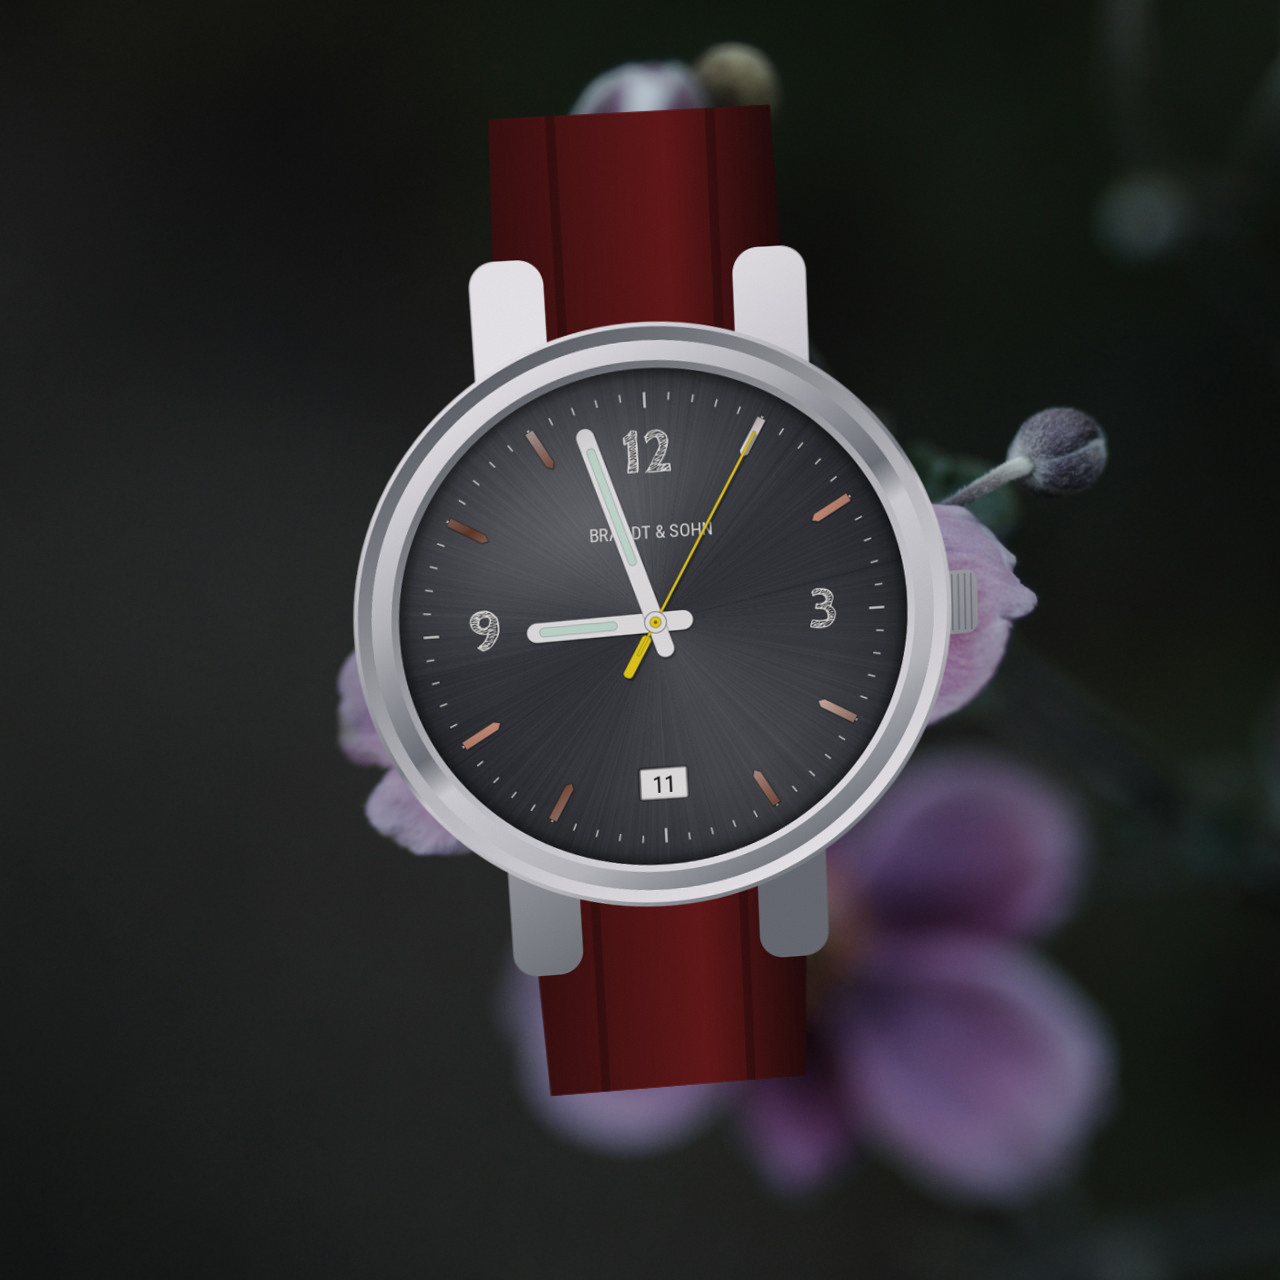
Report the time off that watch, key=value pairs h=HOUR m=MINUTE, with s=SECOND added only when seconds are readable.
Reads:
h=8 m=57 s=5
